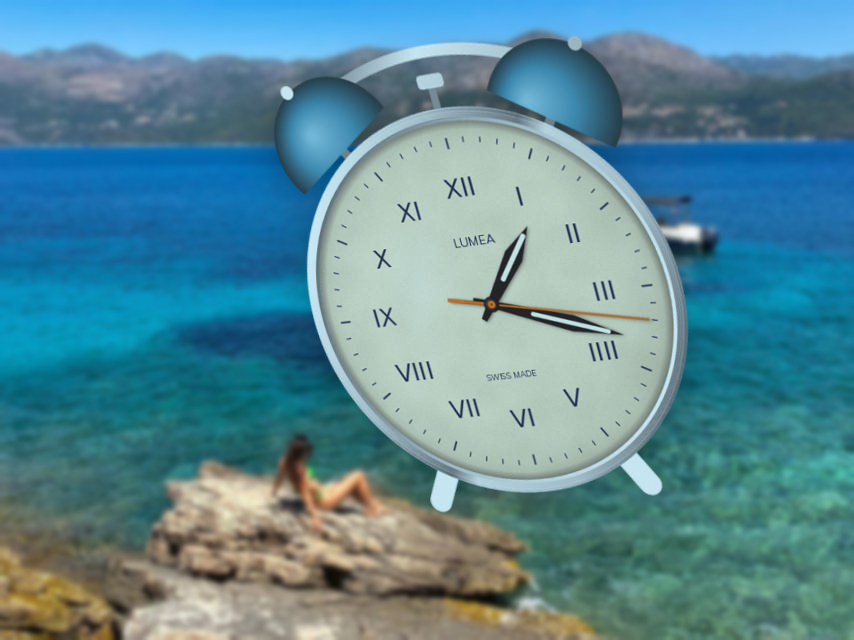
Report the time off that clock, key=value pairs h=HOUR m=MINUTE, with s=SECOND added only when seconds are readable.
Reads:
h=1 m=18 s=17
